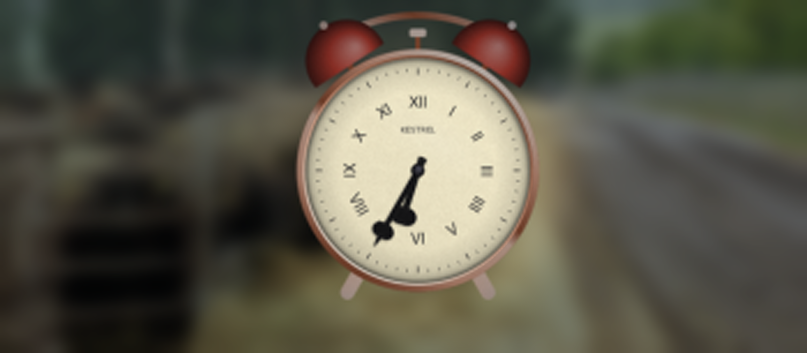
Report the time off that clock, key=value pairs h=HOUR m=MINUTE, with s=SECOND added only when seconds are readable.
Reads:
h=6 m=35
